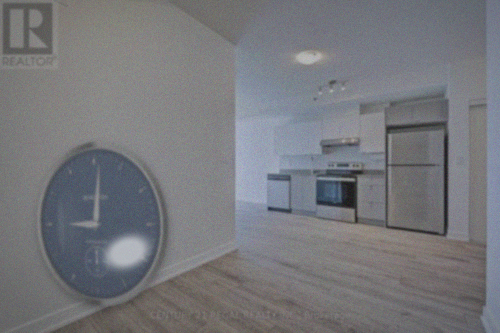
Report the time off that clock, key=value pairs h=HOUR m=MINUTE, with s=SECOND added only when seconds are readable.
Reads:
h=9 m=1
